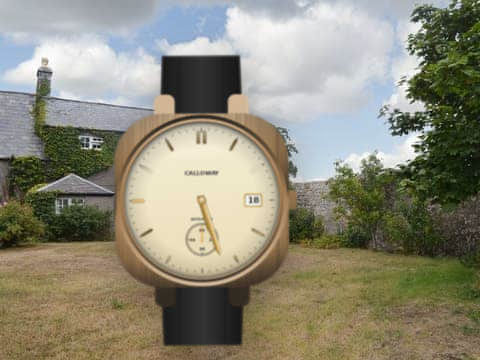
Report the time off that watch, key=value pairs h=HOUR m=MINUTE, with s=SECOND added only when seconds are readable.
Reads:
h=5 m=27
